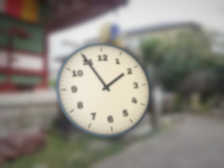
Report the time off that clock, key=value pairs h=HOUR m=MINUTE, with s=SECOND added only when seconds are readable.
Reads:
h=1 m=55
